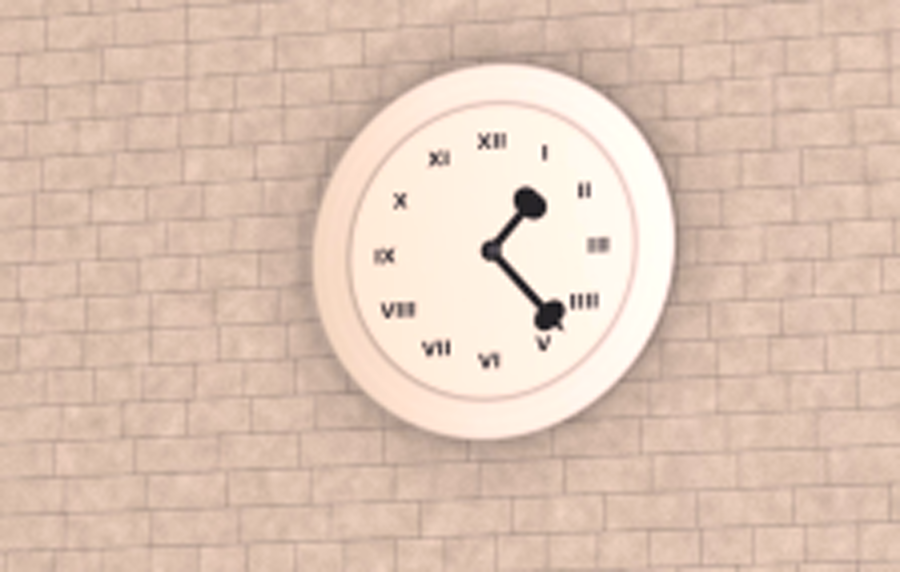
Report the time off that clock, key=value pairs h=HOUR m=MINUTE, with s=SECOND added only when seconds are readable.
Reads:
h=1 m=23
